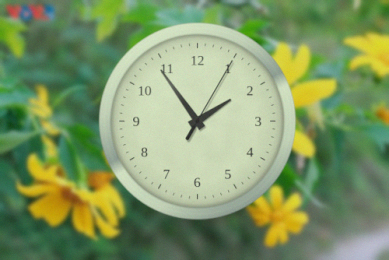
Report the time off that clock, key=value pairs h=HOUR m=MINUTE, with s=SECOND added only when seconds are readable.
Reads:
h=1 m=54 s=5
